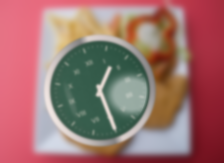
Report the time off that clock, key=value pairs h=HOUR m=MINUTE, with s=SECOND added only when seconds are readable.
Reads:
h=1 m=30
